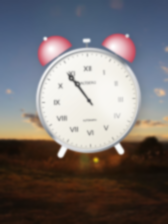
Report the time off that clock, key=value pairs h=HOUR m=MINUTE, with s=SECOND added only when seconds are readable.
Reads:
h=10 m=54
